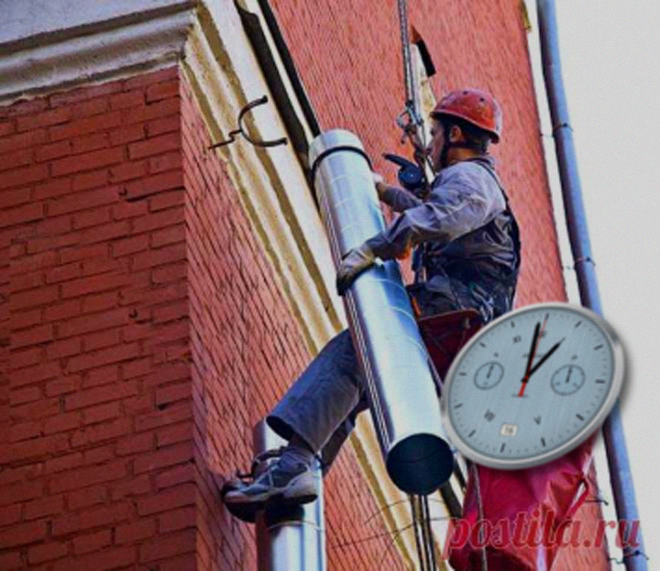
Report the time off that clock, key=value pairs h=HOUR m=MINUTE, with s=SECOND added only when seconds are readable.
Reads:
h=12 m=59
